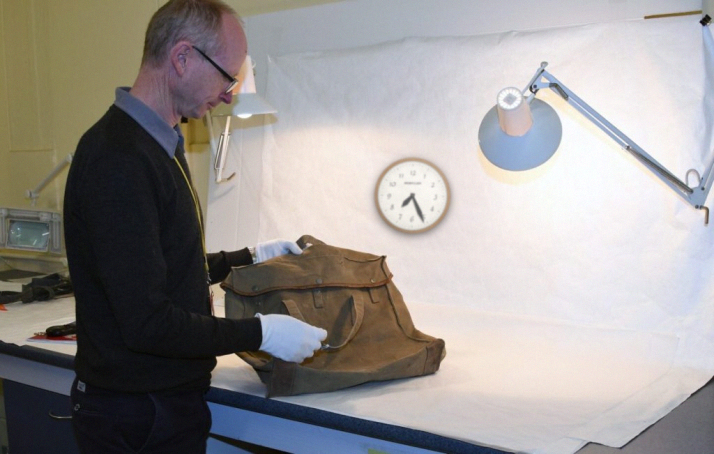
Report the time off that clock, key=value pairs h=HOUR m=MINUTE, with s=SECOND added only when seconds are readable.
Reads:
h=7 m=26
